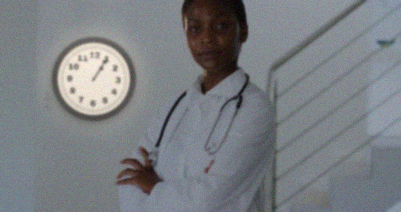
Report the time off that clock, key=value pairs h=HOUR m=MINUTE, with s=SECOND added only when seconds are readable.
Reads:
h=1 m=5
